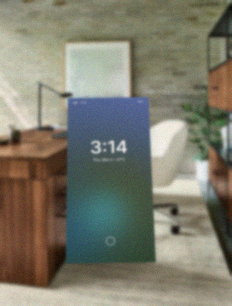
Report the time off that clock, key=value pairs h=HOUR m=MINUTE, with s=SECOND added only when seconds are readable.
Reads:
h=3 m=14
